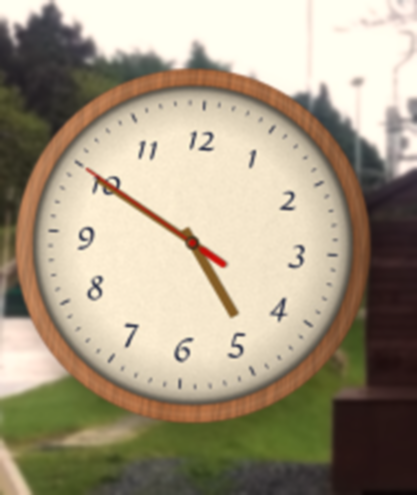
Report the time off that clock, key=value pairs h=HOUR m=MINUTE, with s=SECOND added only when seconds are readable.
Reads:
h=4 m=49 s=50
